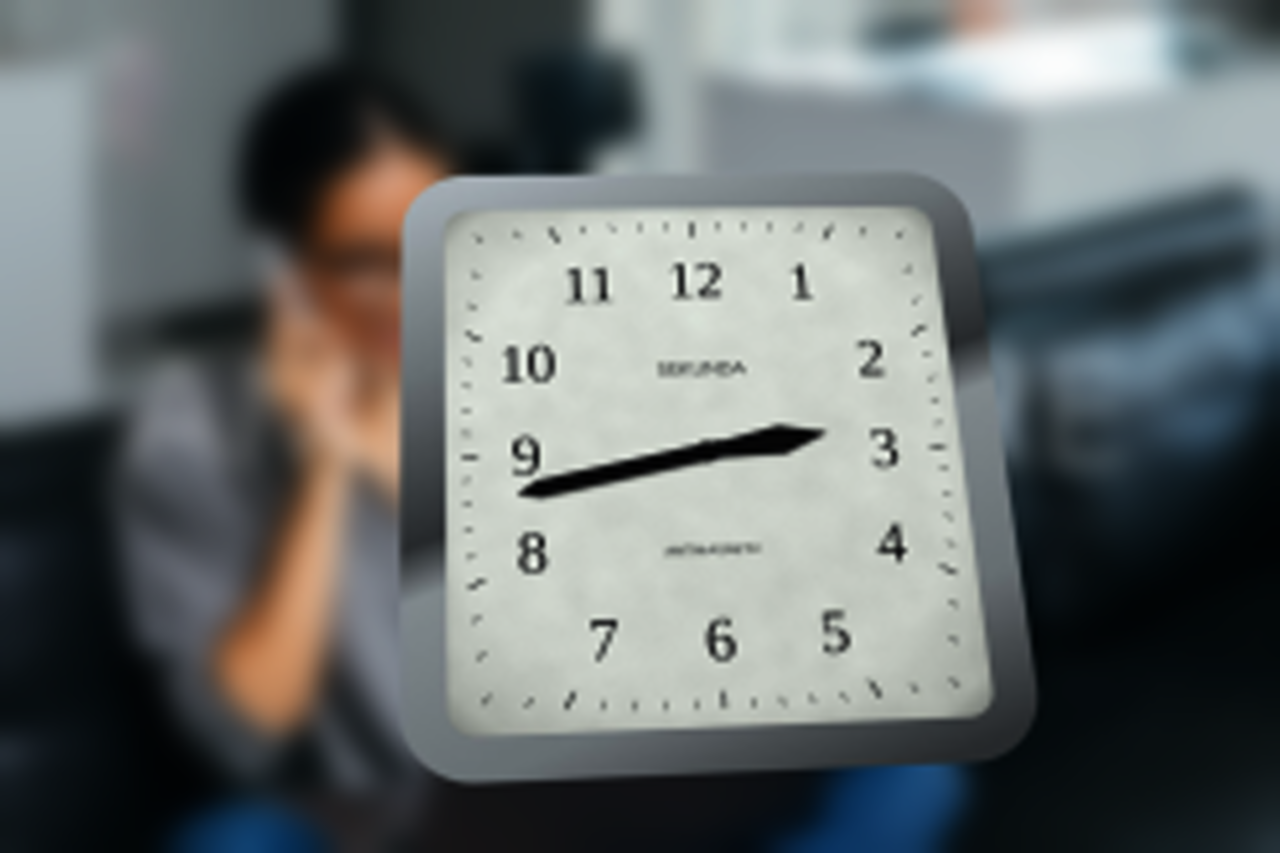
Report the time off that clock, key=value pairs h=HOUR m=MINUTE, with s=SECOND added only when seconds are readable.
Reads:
h=2 m=43
